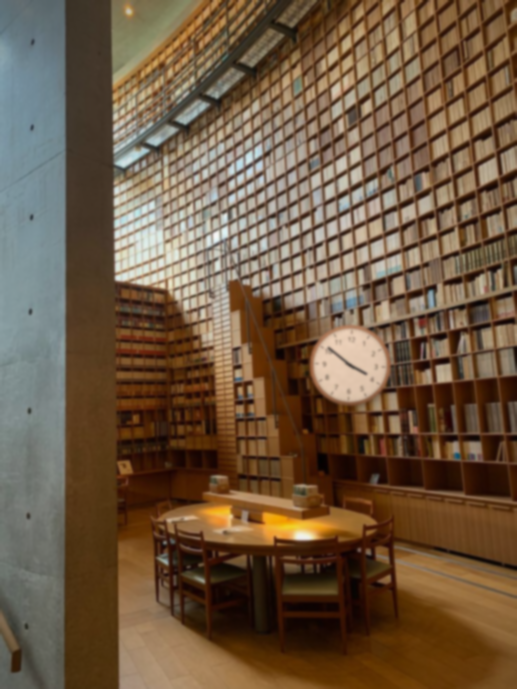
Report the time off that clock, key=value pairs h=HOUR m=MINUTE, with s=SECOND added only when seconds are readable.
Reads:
h=3 m=51
